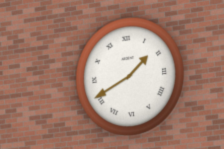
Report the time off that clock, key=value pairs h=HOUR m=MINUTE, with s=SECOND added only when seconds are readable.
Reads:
h=1 m=41
